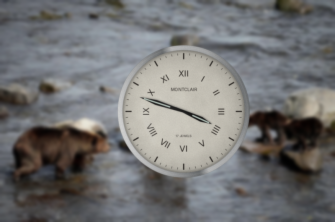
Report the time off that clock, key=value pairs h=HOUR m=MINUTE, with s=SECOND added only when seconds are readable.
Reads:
h=3 m=48
